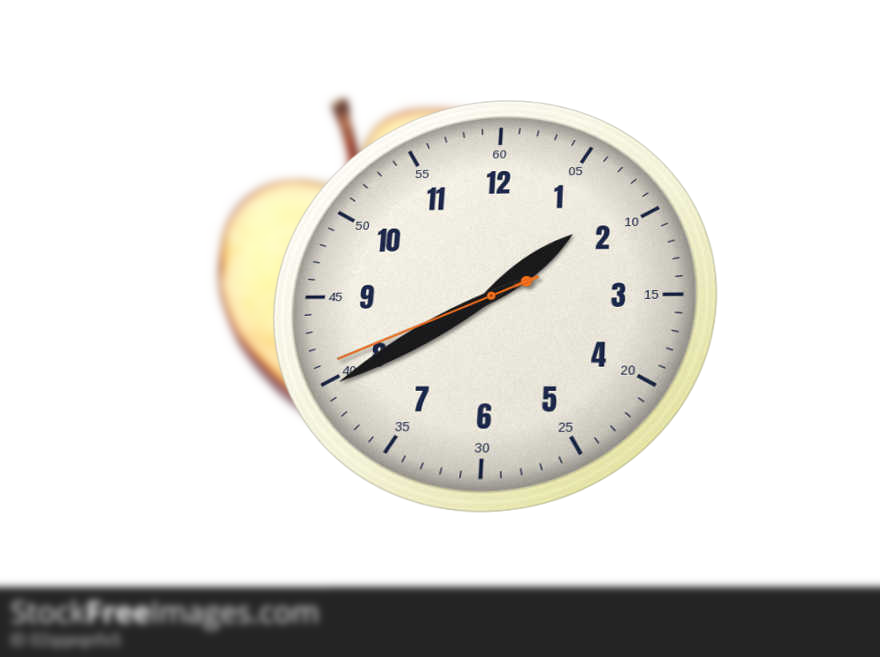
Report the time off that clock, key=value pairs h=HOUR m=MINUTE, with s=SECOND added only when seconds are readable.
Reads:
h=1 m=39 s=41
